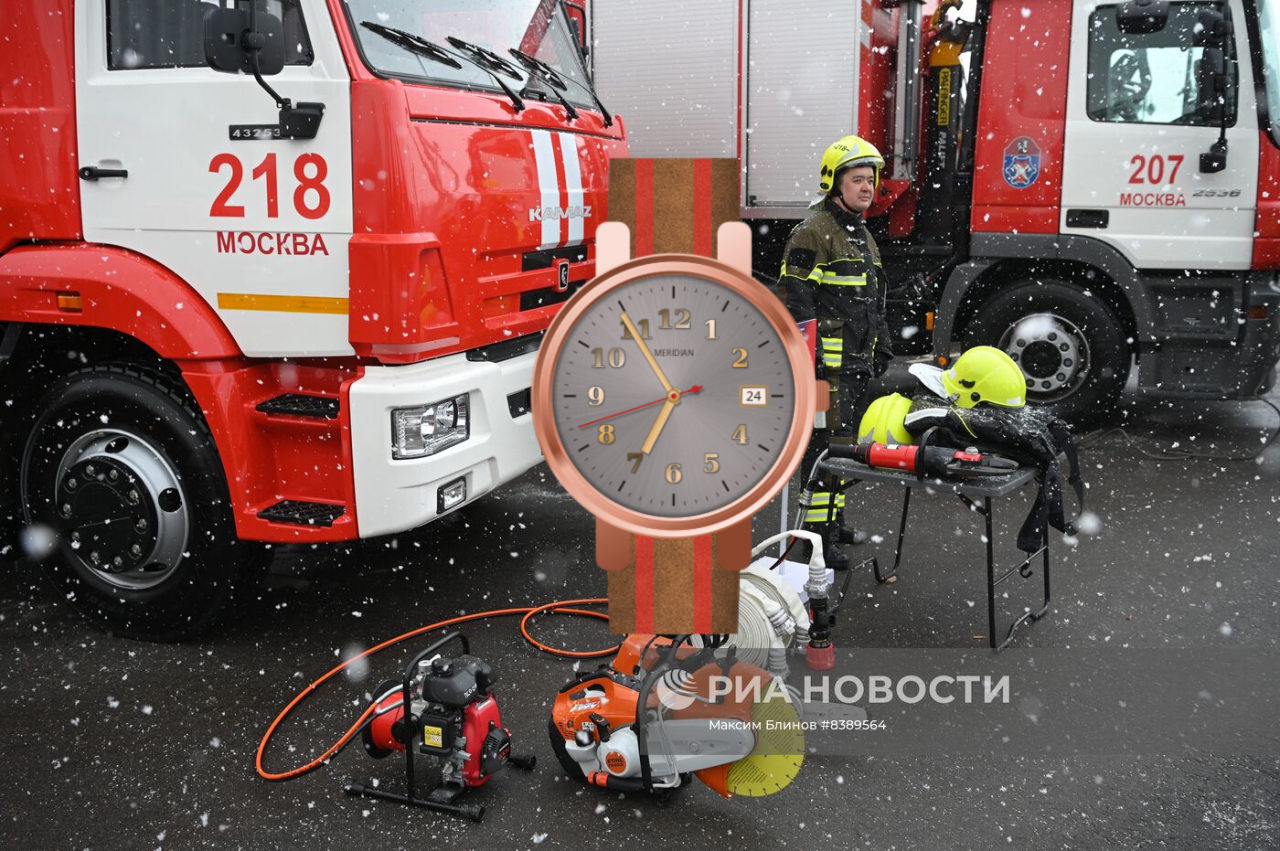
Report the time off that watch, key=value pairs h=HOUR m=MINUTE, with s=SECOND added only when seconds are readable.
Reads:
h=6 m=54 s=42
